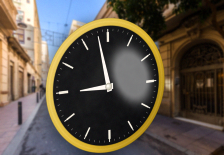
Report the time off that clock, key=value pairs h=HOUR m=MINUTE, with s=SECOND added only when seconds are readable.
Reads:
h=8 m=58
